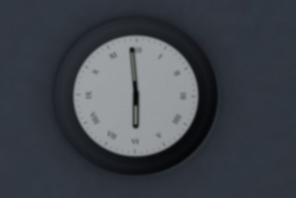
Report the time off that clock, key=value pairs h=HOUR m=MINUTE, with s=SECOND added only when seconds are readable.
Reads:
h=5 m=59
